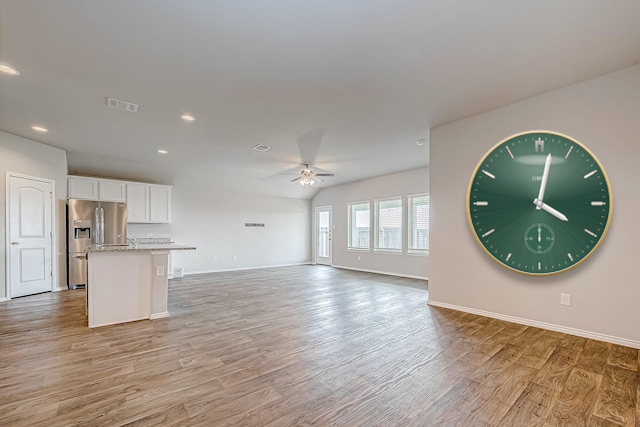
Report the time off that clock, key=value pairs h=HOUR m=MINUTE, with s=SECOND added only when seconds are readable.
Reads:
h=4 m=2
